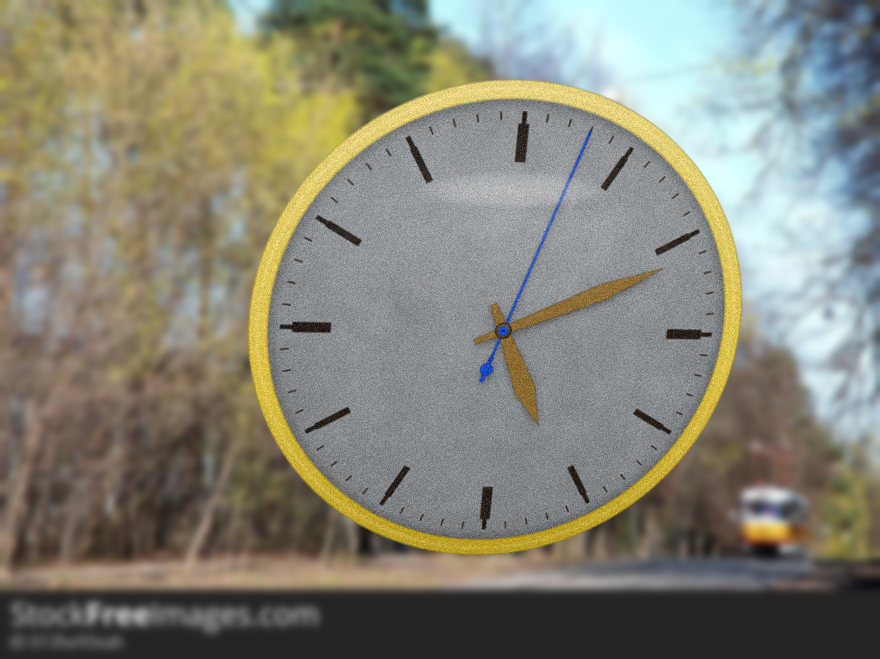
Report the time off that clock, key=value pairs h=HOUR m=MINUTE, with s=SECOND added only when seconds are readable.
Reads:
h=5 m=11 s=3
